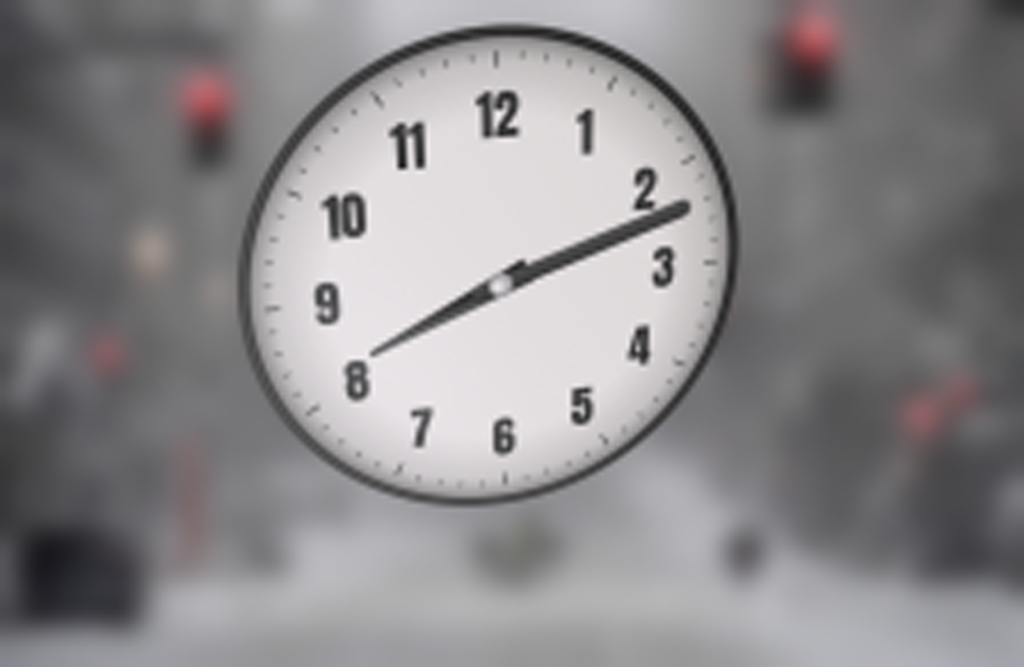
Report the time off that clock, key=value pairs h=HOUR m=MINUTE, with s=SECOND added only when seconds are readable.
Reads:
h=8 m=12
